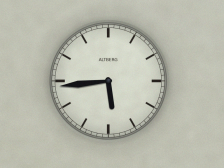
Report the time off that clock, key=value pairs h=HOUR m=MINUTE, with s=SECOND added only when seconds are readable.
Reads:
h=5 m=44
